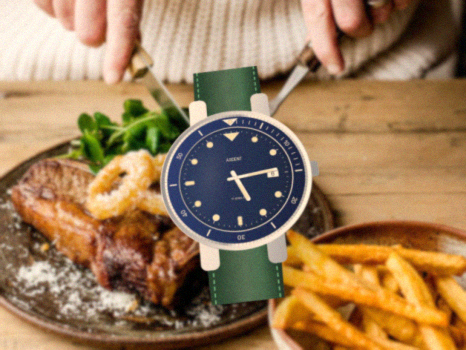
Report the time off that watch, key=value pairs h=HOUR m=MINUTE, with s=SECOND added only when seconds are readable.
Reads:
h=5 m=14
